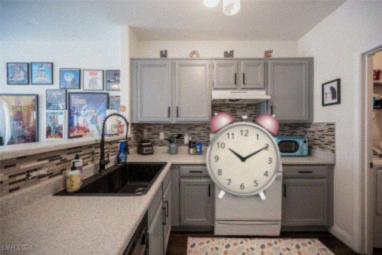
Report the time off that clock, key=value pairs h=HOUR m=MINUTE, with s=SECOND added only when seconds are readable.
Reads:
h=10 m=10
